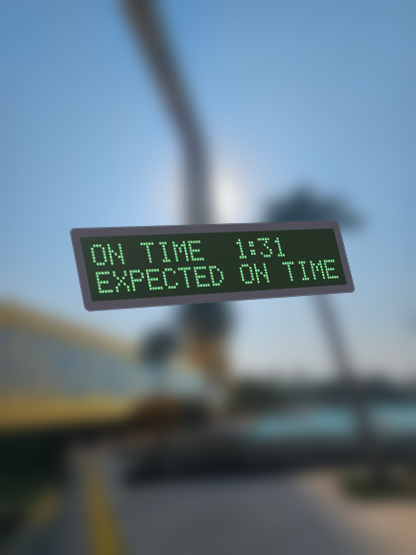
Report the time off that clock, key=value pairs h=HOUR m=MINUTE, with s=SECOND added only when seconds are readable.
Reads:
h=1 m=31
